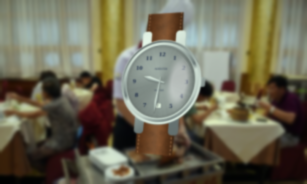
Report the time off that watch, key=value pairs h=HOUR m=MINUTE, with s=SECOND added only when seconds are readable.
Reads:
h=9 m=31
